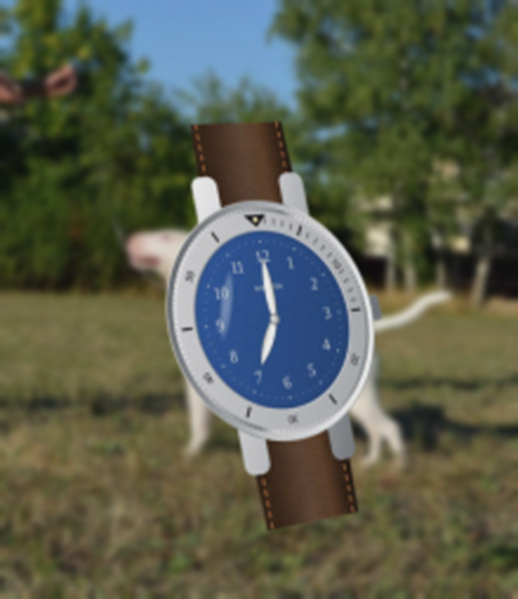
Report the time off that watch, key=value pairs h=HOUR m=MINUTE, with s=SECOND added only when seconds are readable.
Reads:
h=7 m=0
